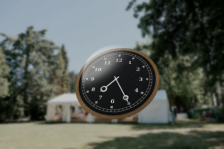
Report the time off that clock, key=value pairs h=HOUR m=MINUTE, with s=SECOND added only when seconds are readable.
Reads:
h=7 m=25
